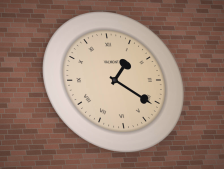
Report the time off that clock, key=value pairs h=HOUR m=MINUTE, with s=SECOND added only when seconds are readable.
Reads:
h=1 m=21
